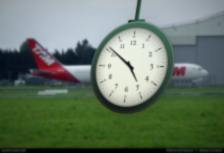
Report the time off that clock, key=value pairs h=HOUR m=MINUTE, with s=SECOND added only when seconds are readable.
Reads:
h=4 m=51
